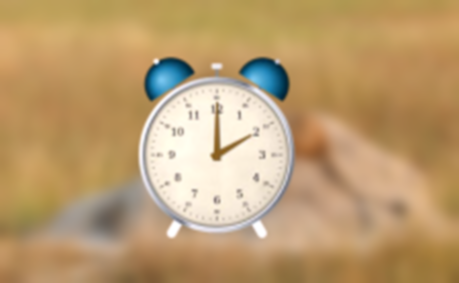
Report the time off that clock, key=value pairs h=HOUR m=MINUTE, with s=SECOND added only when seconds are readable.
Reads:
h=2 m=0
